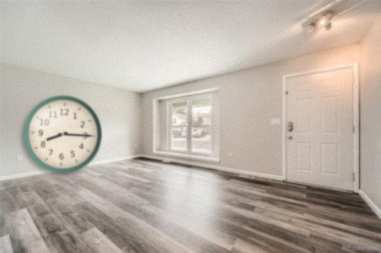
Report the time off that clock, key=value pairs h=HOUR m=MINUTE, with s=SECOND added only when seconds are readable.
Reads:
h=8 m=15
